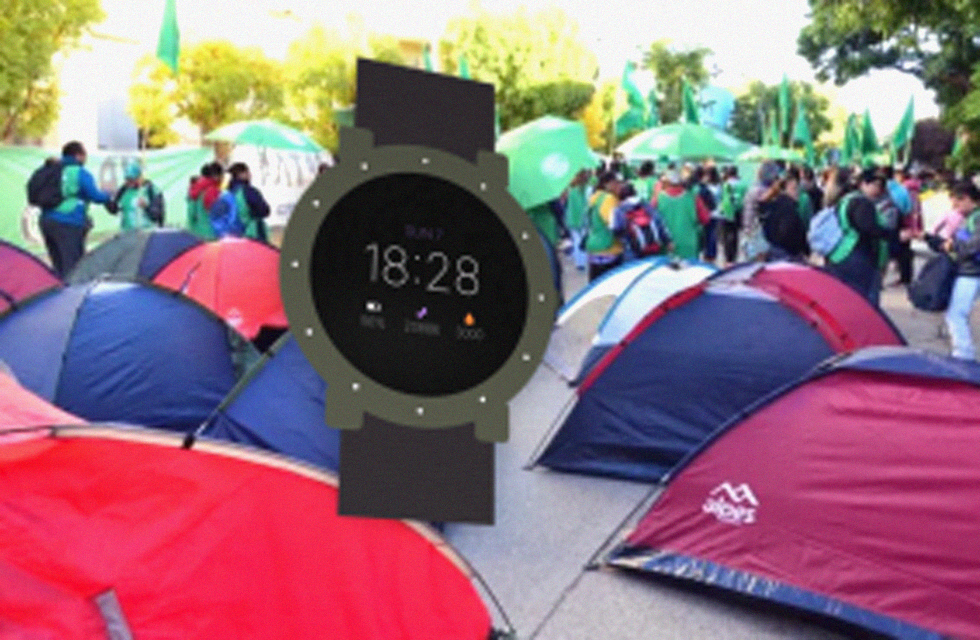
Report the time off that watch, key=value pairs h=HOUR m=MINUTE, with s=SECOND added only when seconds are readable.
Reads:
h=18 m=28
